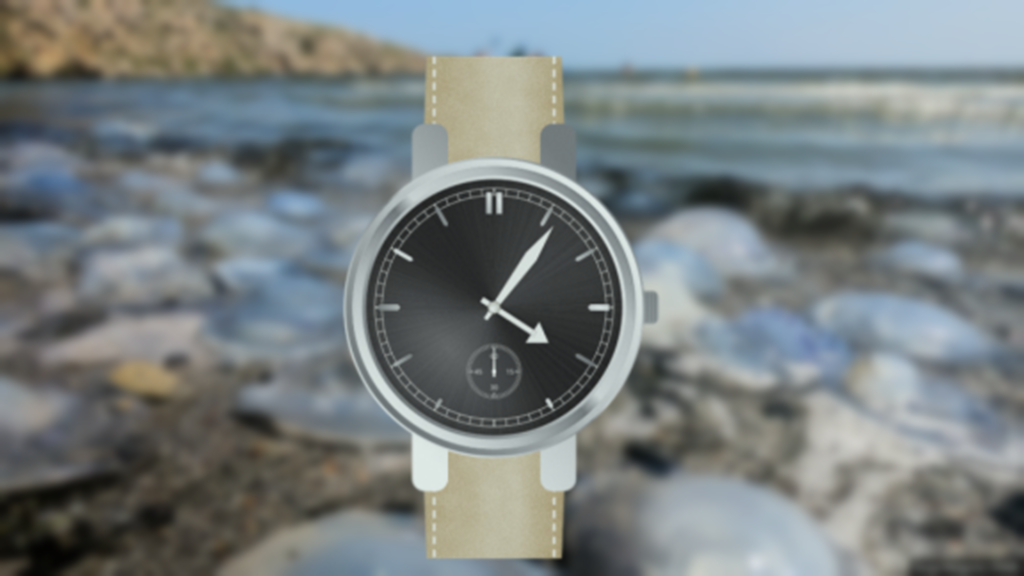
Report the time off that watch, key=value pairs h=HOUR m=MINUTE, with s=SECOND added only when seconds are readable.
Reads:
h=4 m=6
